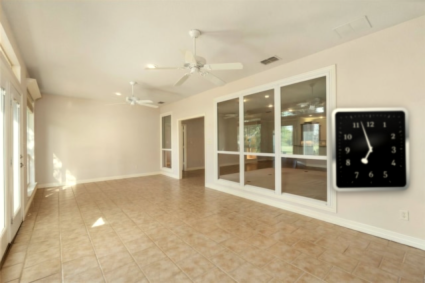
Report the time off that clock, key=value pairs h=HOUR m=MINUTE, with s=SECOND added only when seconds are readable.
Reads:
h=6 m=57
